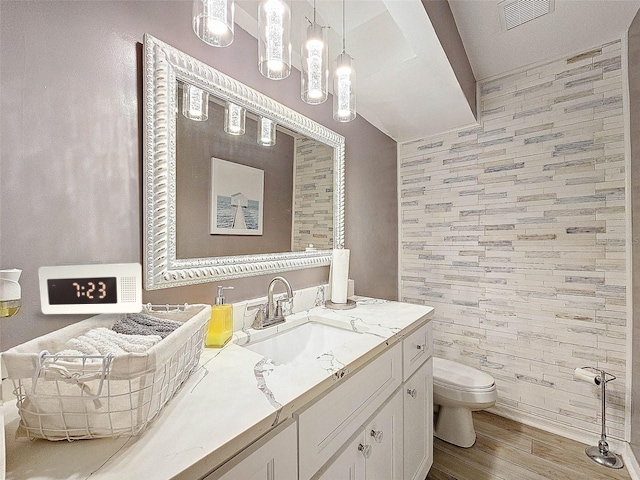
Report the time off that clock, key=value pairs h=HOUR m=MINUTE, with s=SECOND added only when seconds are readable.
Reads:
h=7 m=23
